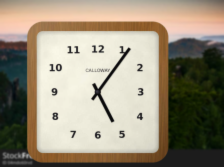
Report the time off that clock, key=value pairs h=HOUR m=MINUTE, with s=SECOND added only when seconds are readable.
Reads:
h=5 m=6
